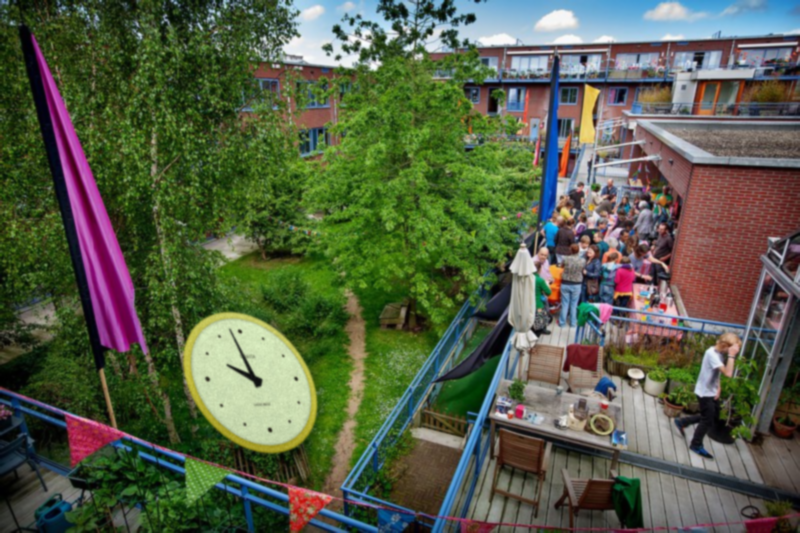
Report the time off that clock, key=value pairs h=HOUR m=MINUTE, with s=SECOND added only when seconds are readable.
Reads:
h=9 m=58
